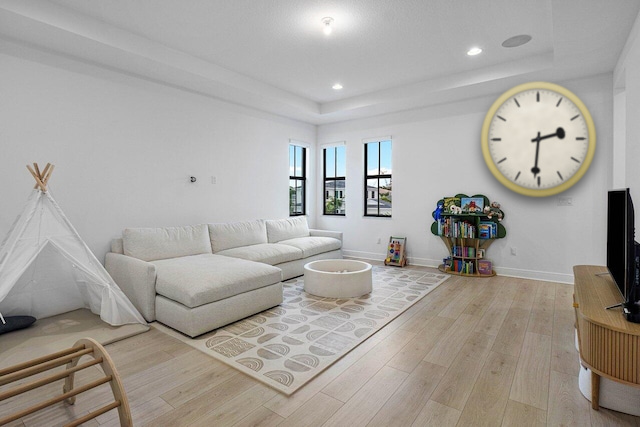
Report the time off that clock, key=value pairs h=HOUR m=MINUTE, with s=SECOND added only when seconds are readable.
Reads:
h=2 m=31
